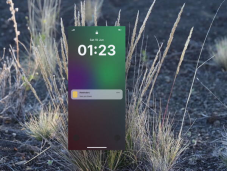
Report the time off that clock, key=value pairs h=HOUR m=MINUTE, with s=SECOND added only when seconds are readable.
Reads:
h=1 m=23
